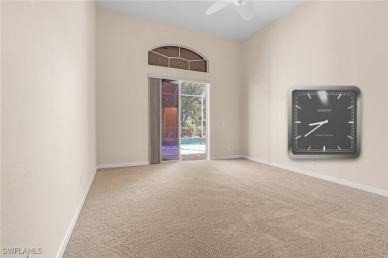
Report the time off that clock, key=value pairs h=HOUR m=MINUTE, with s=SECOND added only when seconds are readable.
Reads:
h=8 m=39
